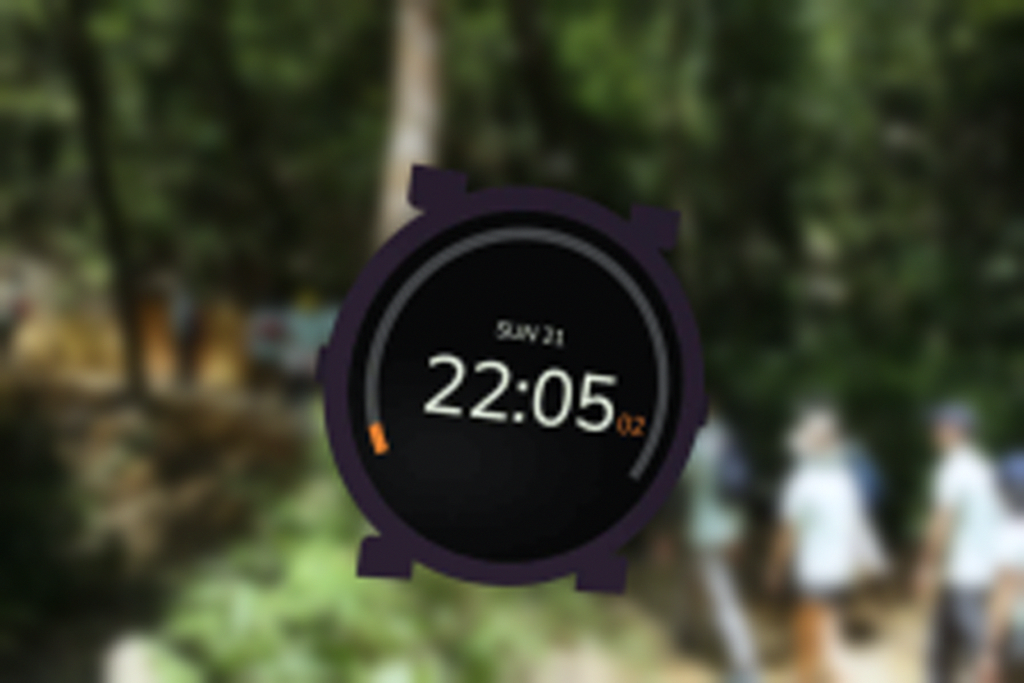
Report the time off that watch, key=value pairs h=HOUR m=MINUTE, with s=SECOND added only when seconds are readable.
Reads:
h=22 m=5
